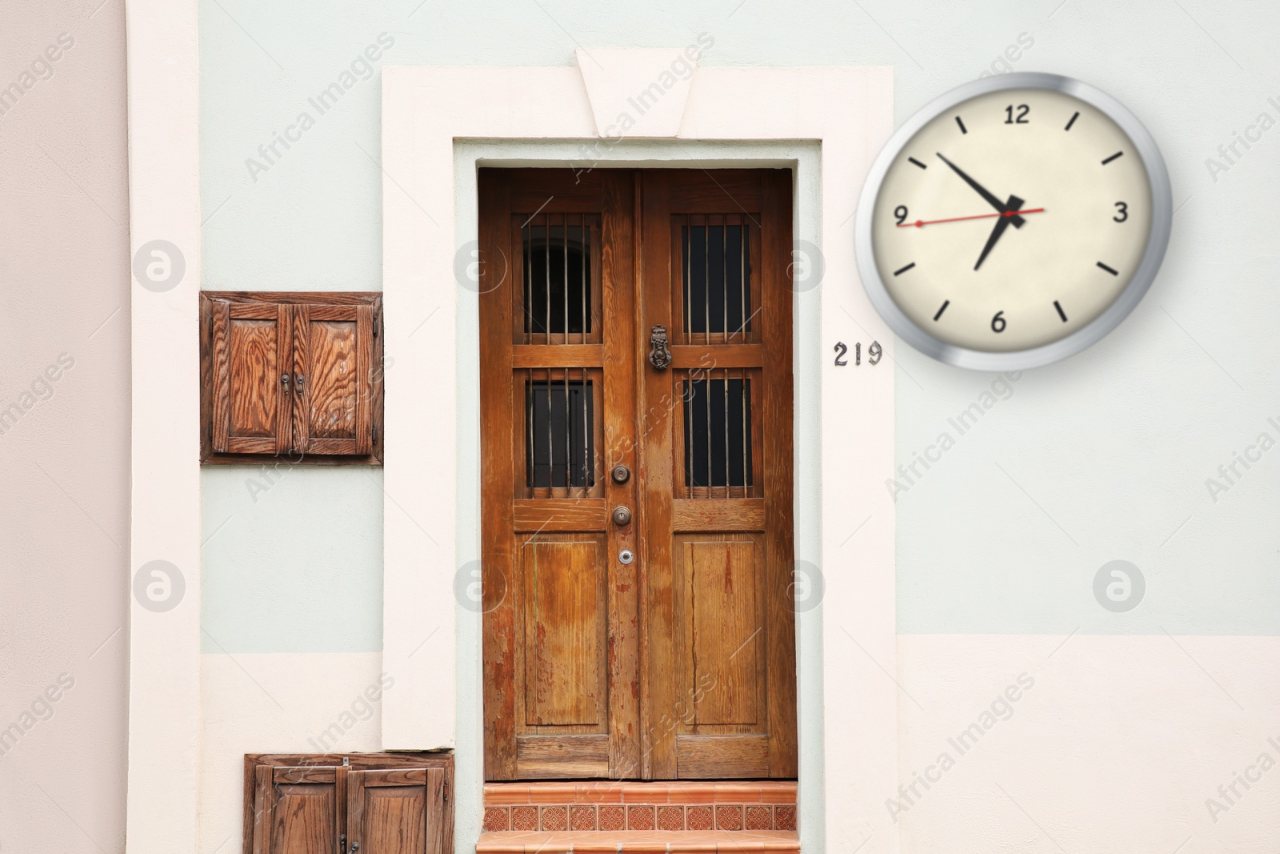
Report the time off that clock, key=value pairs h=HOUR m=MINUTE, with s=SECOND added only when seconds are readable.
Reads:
h=6 m=51 s=44
